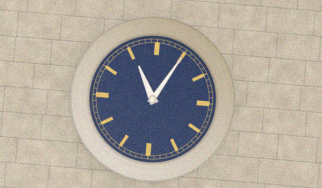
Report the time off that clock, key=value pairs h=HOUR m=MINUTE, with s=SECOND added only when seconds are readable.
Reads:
h=11 m=5
